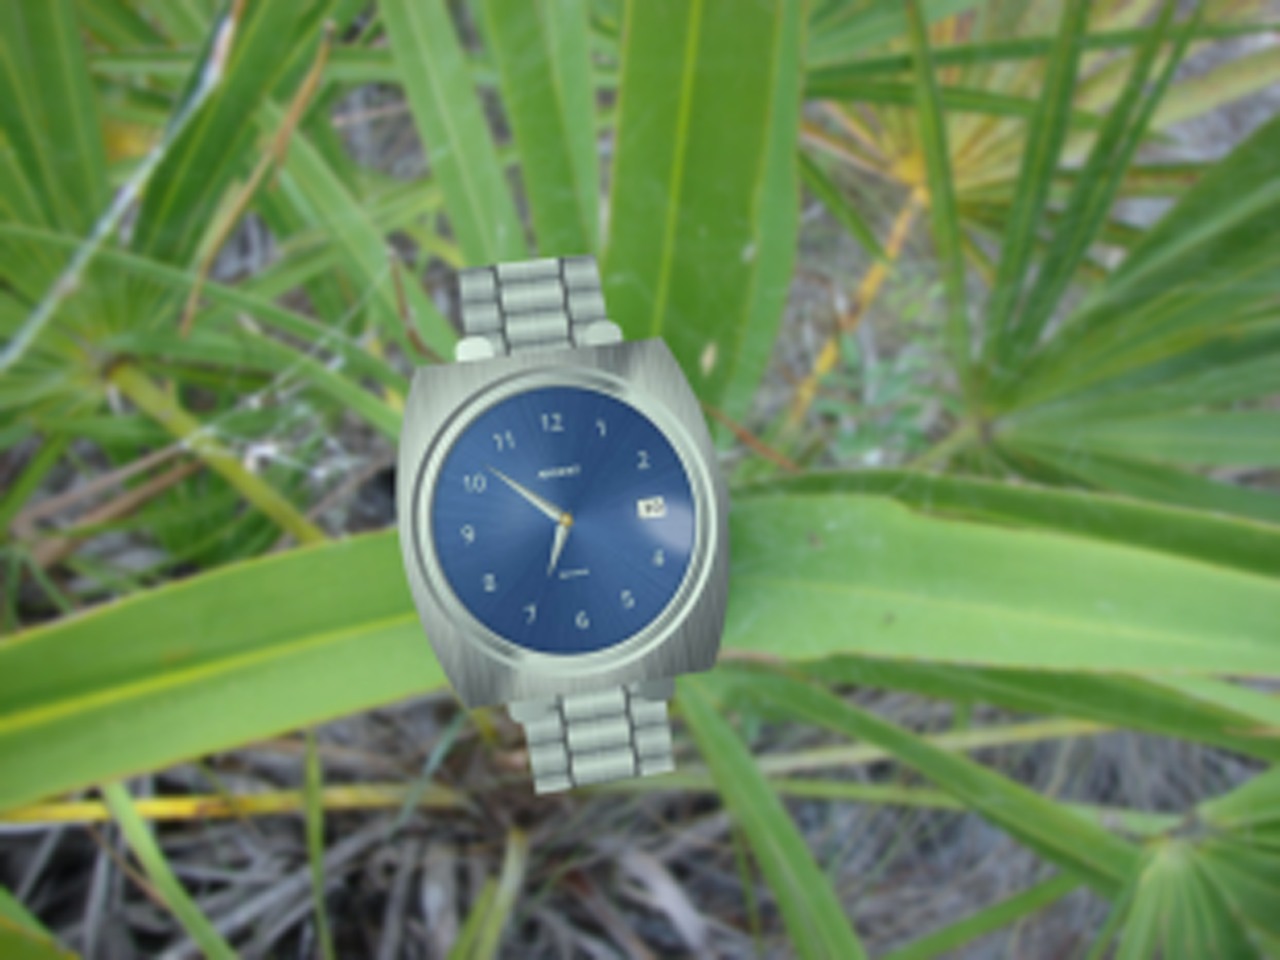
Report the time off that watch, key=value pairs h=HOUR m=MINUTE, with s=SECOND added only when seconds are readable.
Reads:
h=6 m=52
